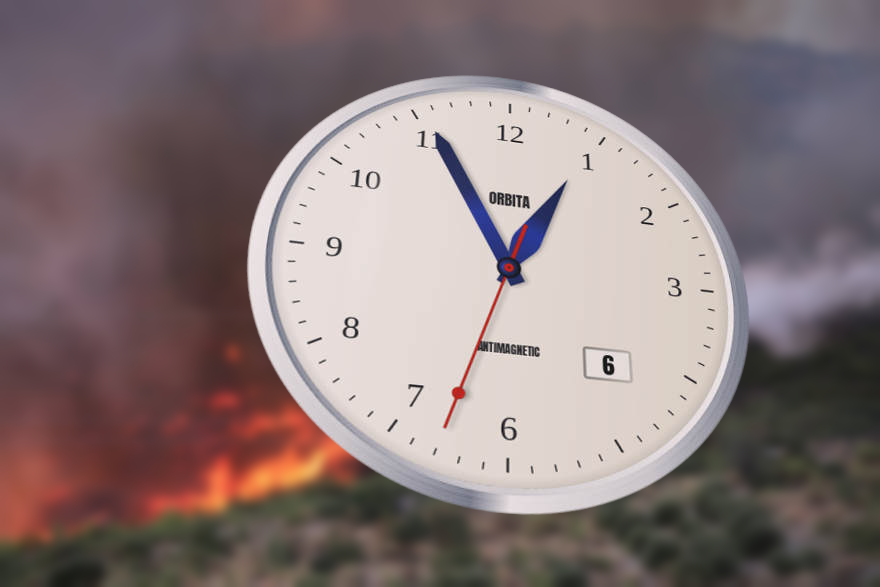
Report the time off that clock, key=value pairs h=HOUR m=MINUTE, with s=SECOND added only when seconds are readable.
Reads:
h=12 m=55 s=33
